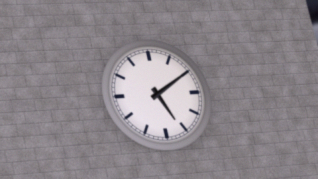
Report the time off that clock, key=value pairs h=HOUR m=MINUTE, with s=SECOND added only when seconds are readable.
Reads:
h=5 m=10
